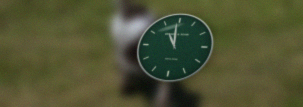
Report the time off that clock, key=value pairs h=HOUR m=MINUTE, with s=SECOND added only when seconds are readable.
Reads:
h=10 m=59
